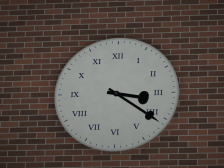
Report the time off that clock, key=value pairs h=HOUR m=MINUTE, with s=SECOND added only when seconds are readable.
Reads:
h=3 m=21
